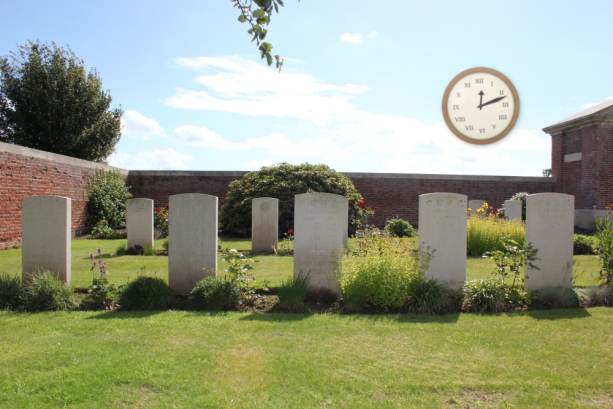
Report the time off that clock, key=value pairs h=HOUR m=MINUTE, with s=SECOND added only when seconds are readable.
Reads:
h=12 m=12
